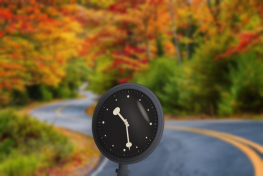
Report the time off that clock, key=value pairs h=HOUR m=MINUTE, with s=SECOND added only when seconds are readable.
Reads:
h=10 m=28
